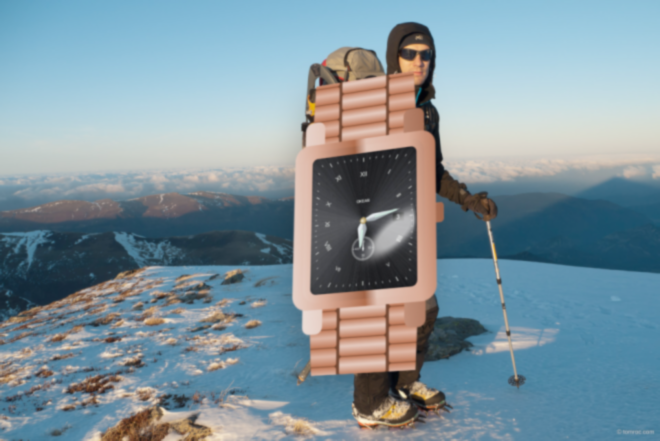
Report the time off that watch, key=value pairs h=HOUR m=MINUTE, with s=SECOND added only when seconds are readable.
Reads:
h=6 m=13
